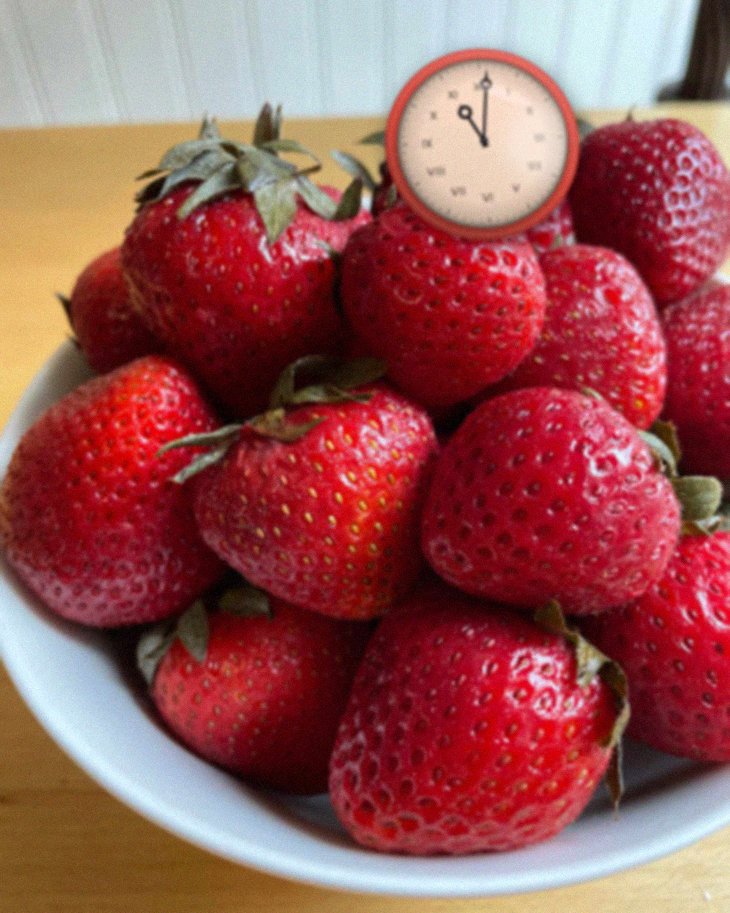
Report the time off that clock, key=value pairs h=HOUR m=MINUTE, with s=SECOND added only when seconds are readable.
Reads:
h=11 m=1
